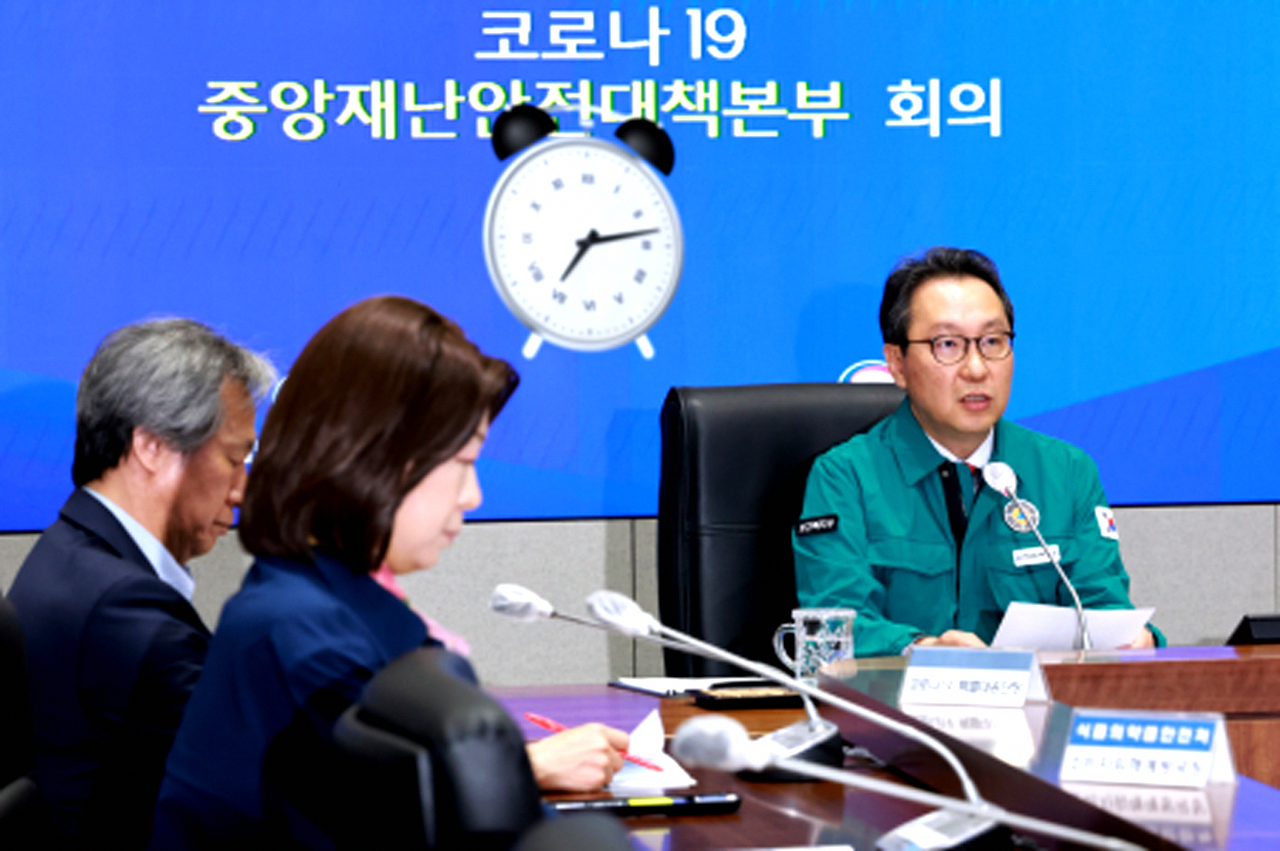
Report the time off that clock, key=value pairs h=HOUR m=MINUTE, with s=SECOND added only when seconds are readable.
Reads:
h=7 m=13
